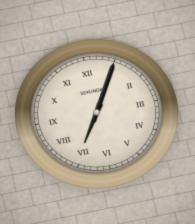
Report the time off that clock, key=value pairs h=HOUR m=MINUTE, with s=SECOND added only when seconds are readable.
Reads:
h=7 m=5
